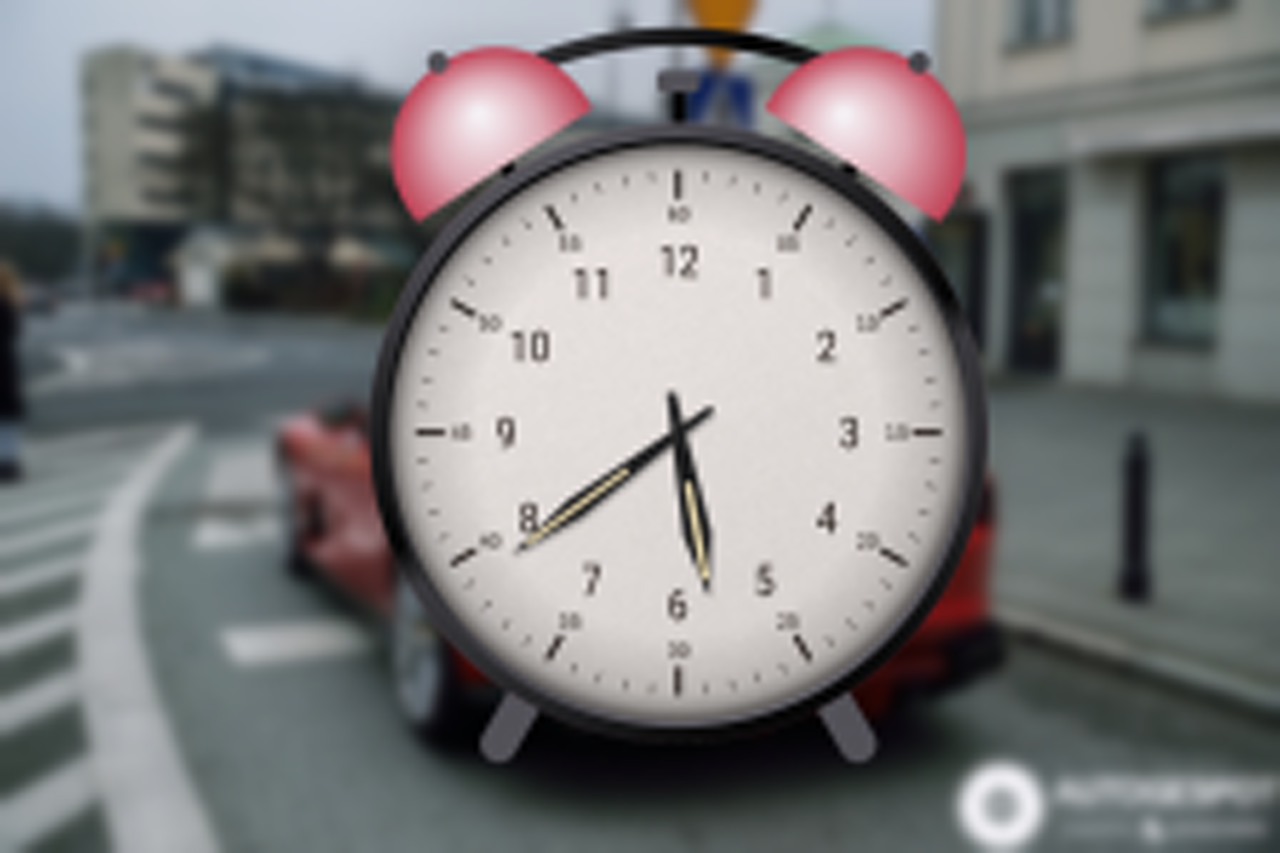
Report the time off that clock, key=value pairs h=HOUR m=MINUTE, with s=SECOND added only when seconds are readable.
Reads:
h=5 m=39
